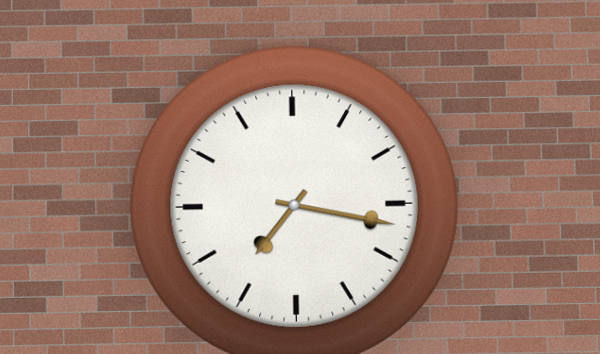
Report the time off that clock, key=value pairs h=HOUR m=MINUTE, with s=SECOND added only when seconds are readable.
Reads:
h=7 m=17
